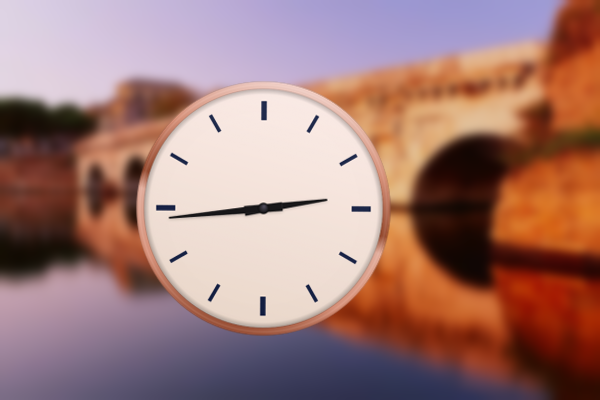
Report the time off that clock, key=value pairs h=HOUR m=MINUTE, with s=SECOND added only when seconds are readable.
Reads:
h=2 m=44
